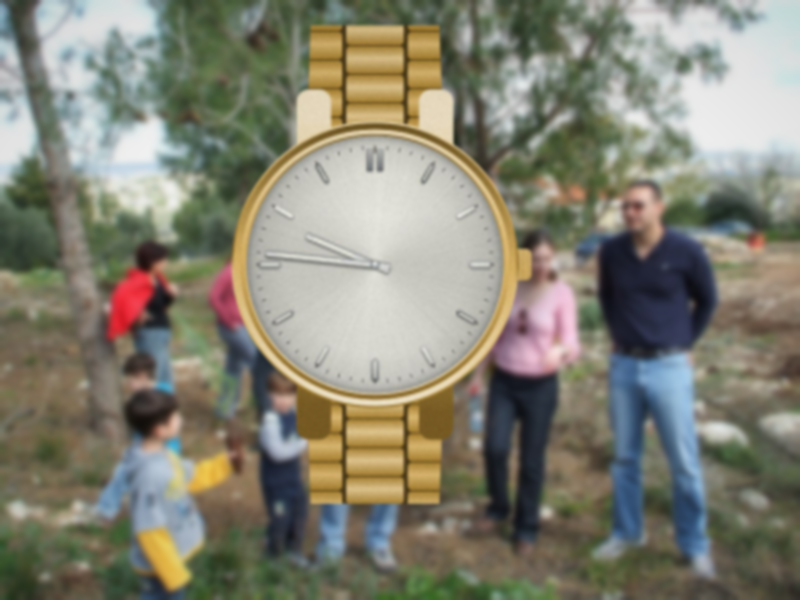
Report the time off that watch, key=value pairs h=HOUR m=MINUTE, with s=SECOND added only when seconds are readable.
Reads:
h=9 m=46
